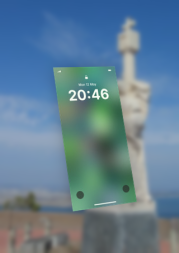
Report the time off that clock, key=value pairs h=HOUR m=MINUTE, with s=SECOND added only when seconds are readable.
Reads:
h=20 m=46
